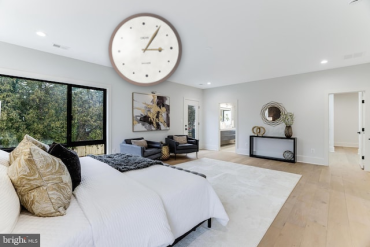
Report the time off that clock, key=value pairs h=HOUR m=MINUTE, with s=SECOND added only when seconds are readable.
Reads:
h=3 m=6
